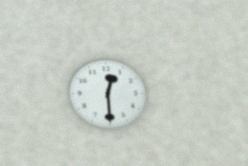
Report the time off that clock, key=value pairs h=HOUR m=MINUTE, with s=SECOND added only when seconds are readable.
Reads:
h=12 m=30
